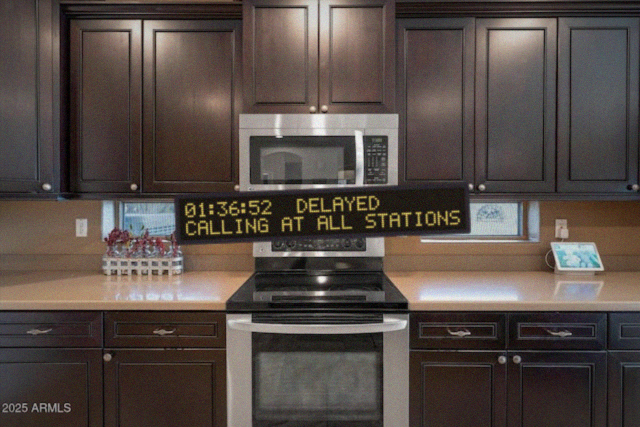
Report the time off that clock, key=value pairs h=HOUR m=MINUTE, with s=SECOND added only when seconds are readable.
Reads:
h=1 m=36 s=52
